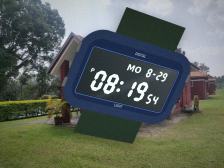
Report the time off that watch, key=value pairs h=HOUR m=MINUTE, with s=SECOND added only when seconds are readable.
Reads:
h=8 m=19 s=54
